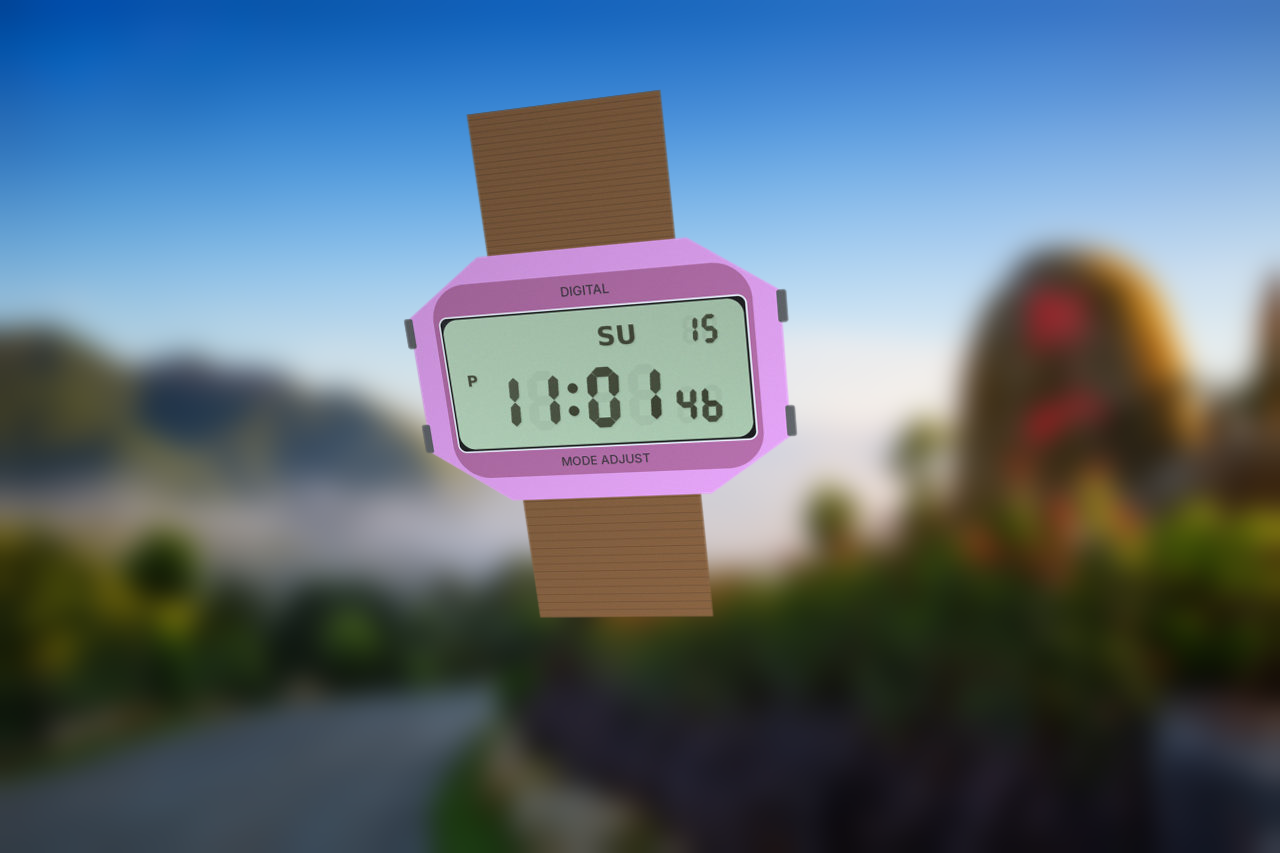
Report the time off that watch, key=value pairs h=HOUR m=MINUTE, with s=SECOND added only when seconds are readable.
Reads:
h=11 m=1 s=46
